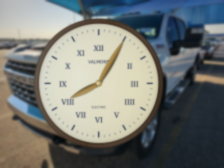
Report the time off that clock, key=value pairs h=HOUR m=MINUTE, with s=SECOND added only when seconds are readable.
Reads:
h=8 m=5
